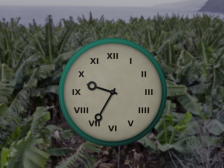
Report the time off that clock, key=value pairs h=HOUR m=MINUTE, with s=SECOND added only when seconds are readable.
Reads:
h=9 m=35
